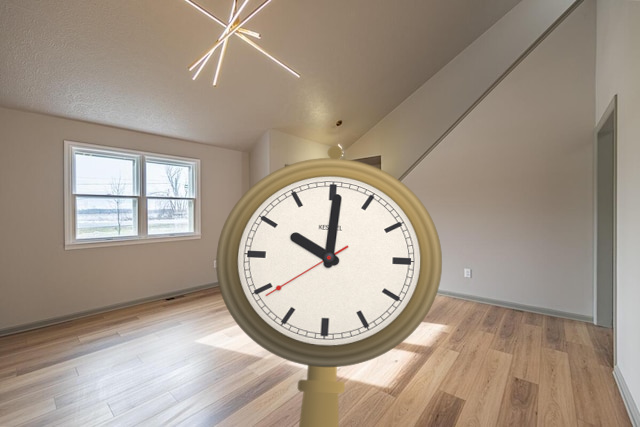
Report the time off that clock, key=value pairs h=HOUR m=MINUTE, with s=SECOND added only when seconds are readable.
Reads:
h=10 m=0 s=39
